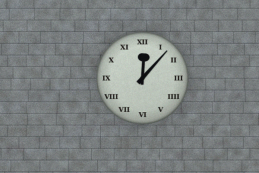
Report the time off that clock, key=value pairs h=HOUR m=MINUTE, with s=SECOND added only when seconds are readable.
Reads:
h=12 m=7
